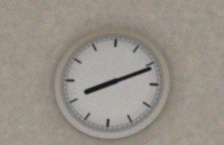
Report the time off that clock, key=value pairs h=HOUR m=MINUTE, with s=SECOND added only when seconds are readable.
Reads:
h=8 m=11
